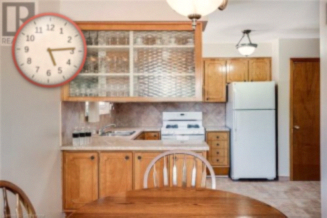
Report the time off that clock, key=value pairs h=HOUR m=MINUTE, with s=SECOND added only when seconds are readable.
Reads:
h=5 m=14
